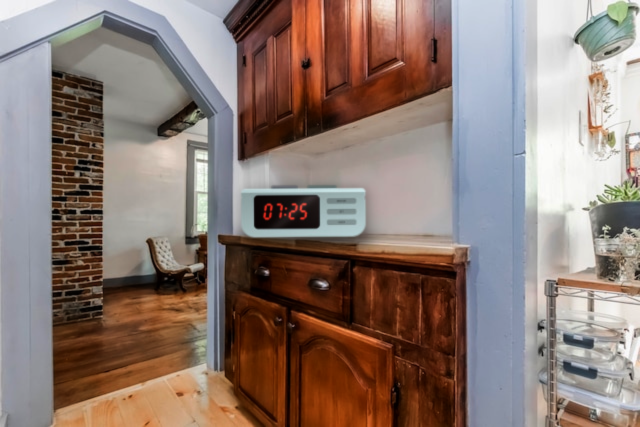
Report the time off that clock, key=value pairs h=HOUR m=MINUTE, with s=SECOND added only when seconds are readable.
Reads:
h=7 m=25
